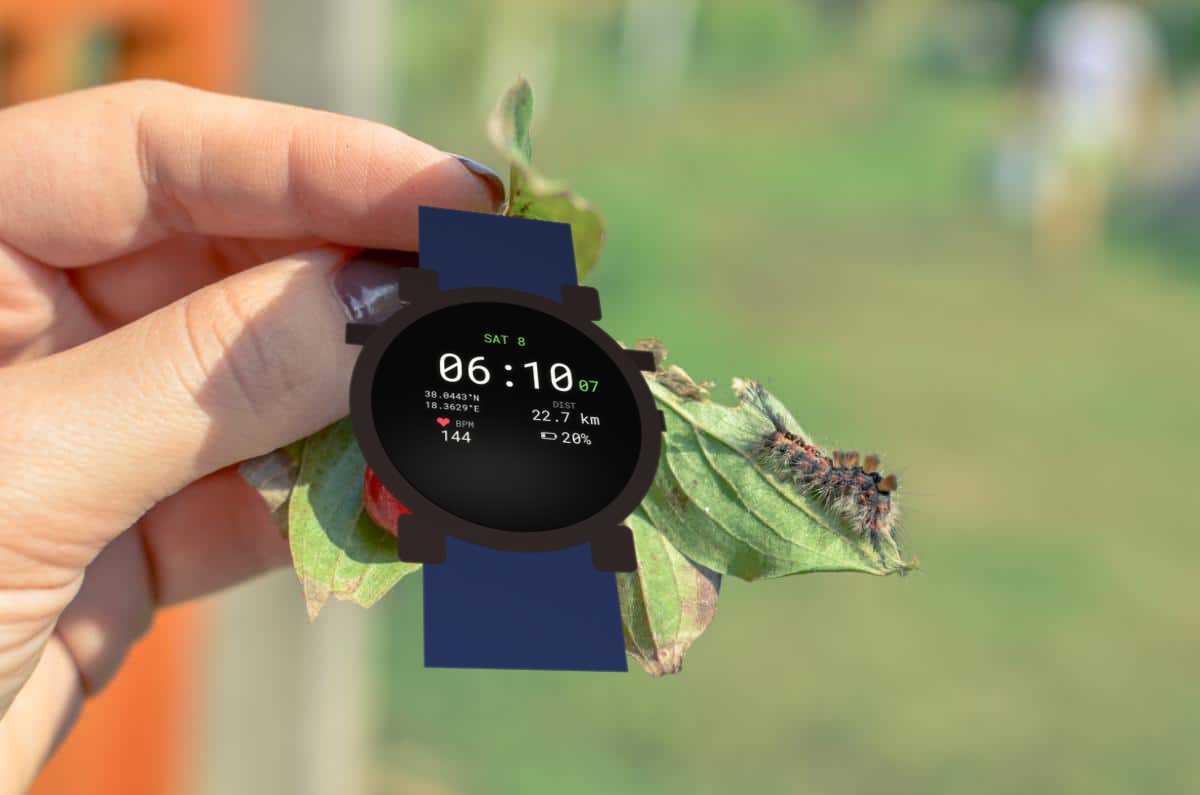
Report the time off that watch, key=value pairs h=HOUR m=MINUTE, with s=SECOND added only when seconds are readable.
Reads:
h=6 m=10 s=7
